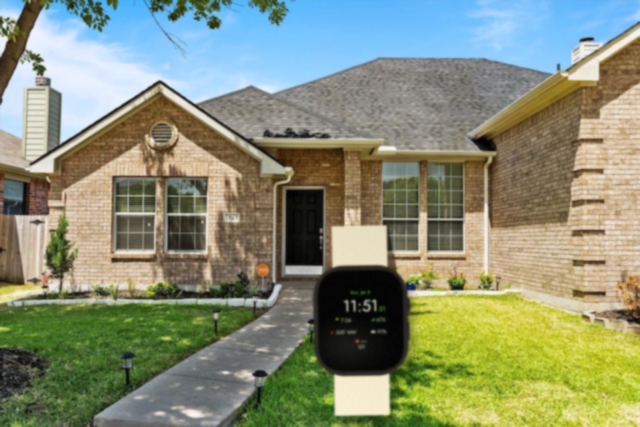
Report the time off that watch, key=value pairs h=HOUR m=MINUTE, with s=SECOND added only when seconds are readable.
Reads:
h=11 m=51
